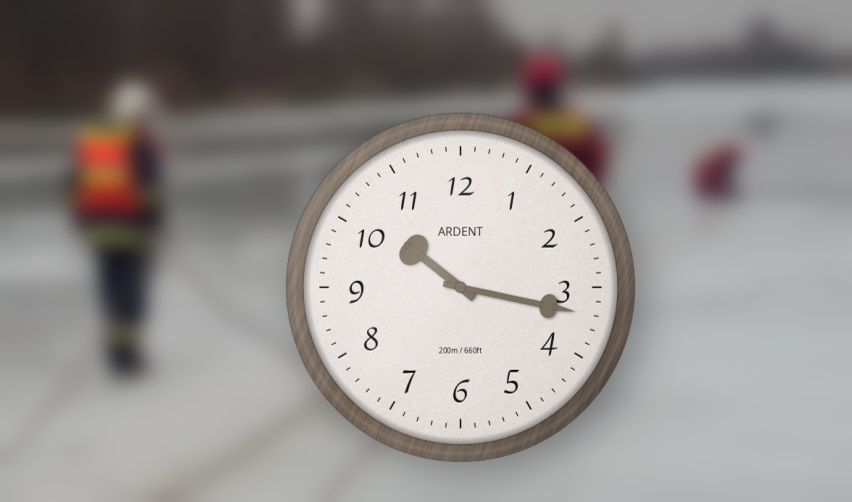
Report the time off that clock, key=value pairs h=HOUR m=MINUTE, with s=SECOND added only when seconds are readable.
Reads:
h=10 m=17
